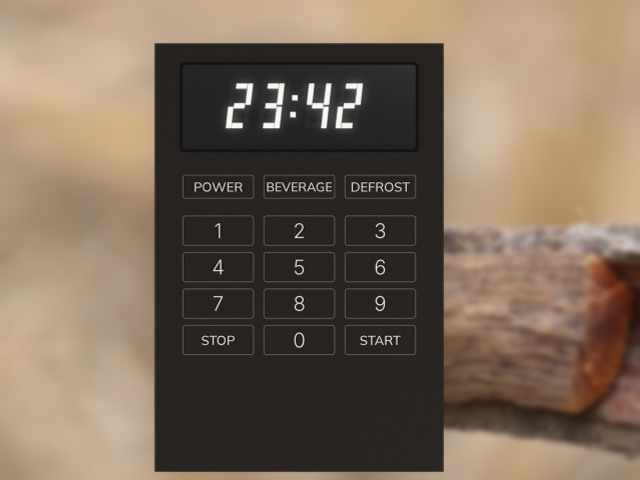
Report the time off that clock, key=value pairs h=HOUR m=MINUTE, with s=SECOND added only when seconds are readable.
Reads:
h=23 m=42
